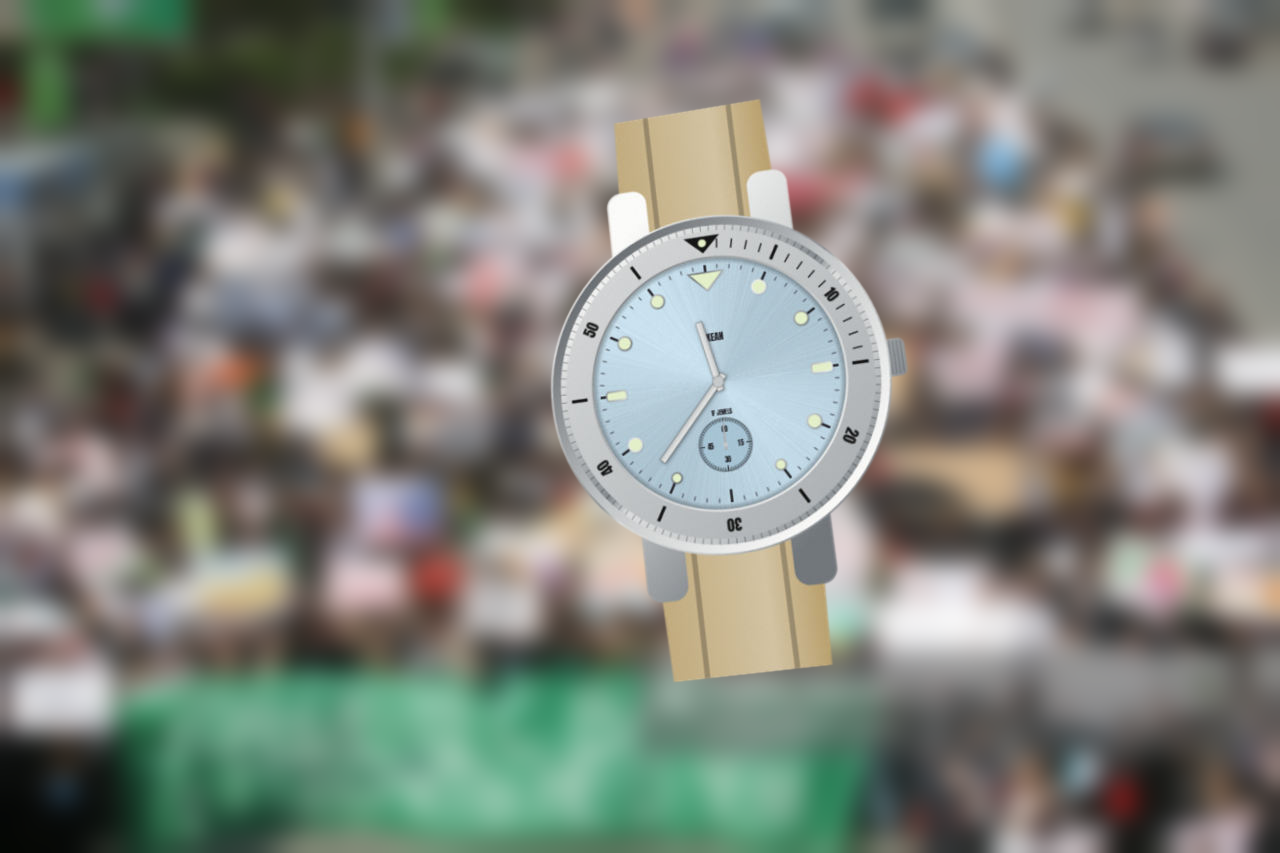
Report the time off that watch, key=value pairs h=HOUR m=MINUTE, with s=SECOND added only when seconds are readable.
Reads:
h=11 m=37
